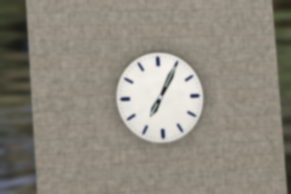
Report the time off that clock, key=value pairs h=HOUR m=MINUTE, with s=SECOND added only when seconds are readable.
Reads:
h=7 m=5
